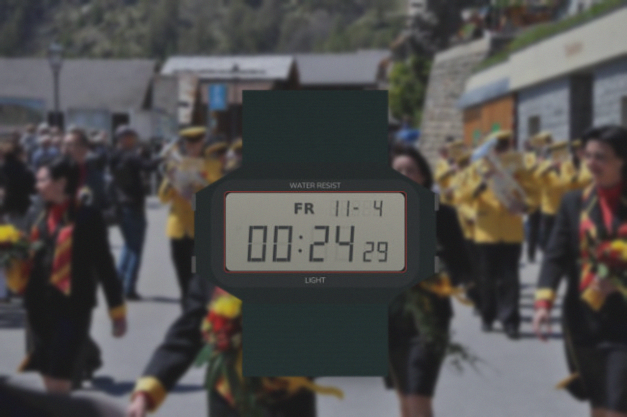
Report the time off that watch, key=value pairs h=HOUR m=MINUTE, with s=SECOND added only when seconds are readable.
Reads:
h=0 m=24 s=29
